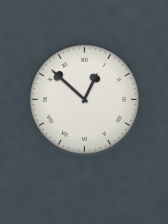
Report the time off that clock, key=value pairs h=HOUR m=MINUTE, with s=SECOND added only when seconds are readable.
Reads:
h=12 m=52
